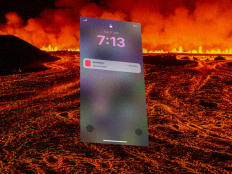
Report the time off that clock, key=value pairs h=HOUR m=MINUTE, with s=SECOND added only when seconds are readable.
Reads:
h=7 m=13
